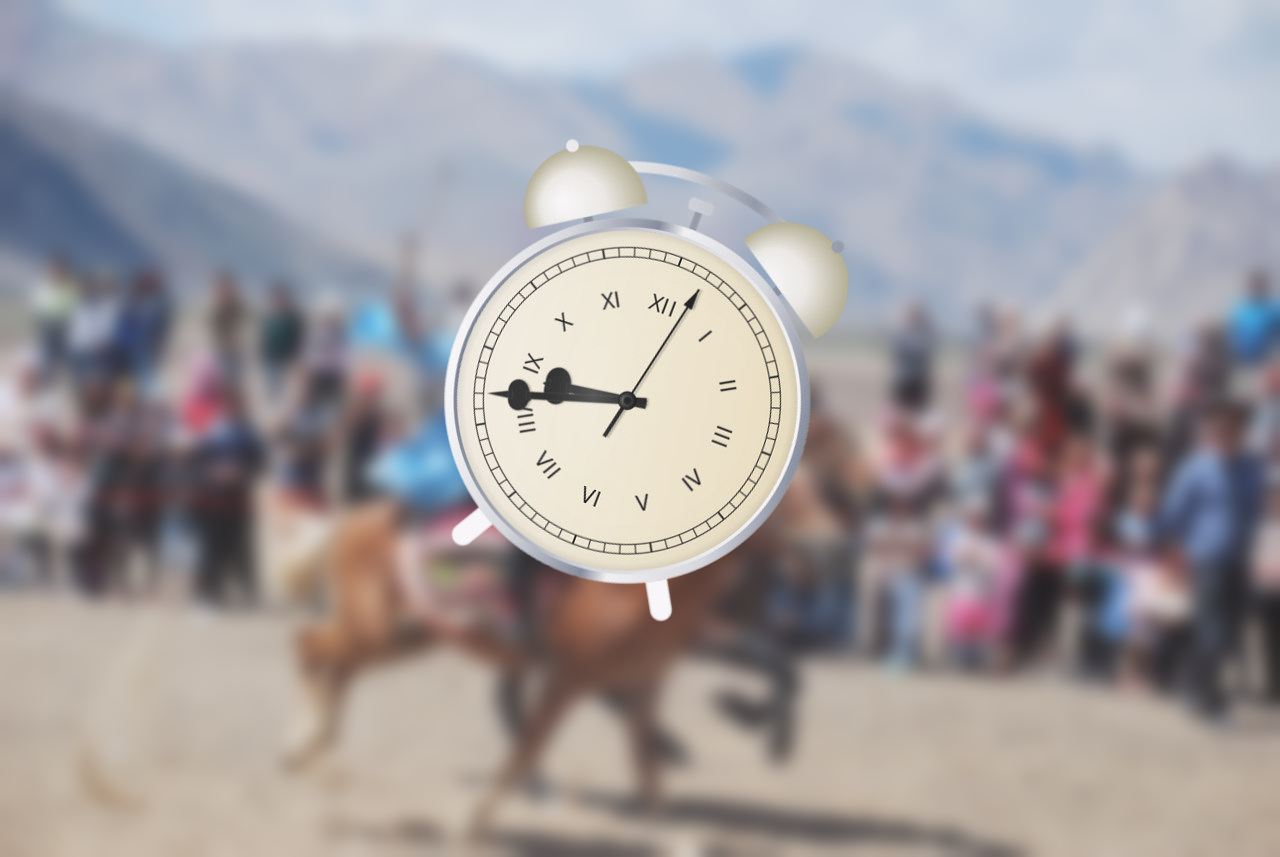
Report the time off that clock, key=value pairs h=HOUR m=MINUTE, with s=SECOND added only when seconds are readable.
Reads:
h=8 m=42 s=2
